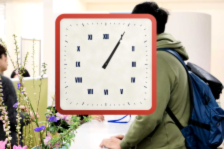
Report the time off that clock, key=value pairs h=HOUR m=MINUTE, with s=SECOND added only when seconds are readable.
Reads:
h=1 m=5
